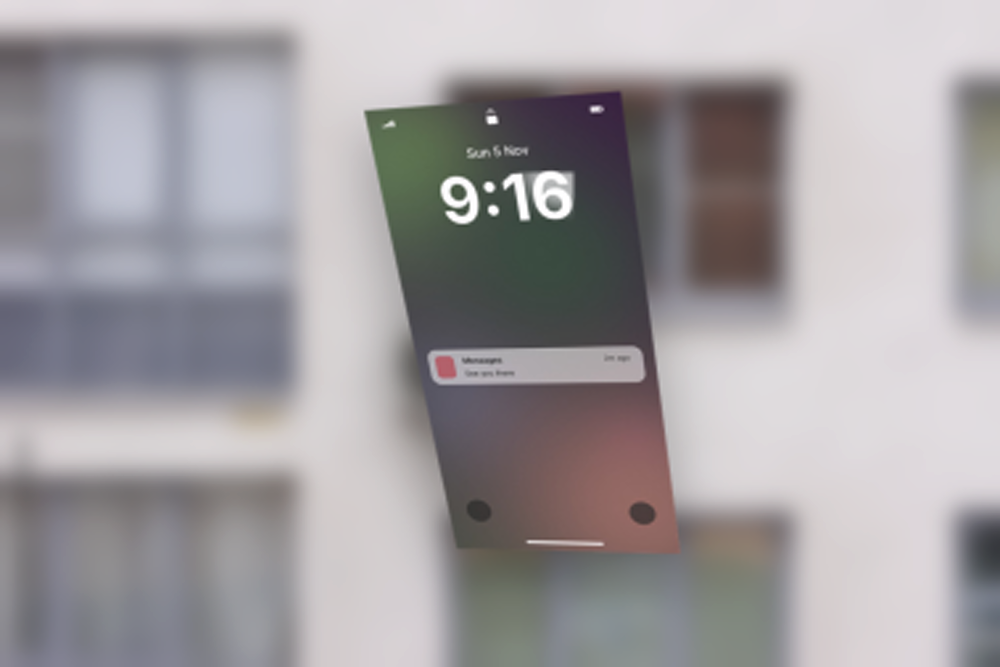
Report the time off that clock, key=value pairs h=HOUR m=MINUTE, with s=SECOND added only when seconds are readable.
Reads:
h=9 m=16
